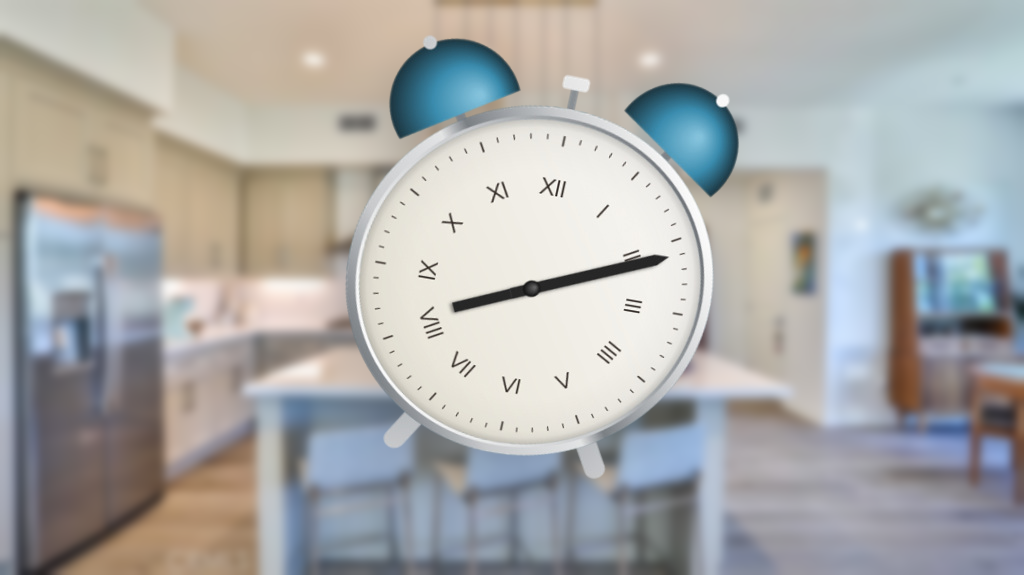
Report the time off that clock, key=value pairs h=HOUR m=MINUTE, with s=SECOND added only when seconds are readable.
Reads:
h=8 m=11
